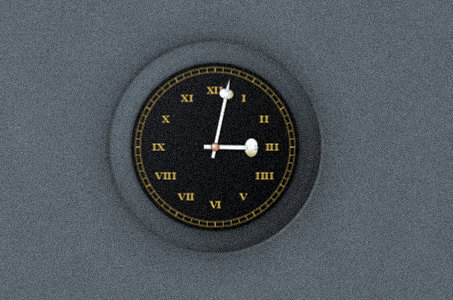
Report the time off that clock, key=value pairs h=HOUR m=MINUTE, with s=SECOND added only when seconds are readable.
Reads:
h=3 m=2
